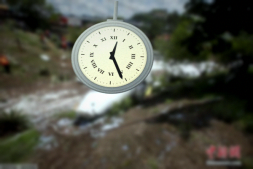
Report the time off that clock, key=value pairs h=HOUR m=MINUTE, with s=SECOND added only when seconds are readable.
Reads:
h=12 m=26
